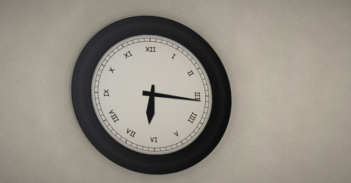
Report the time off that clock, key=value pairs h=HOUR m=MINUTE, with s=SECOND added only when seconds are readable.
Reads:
h=6 m=16
